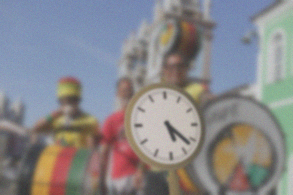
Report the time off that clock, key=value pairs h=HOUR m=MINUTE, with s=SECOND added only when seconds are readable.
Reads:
h=5 m=22
